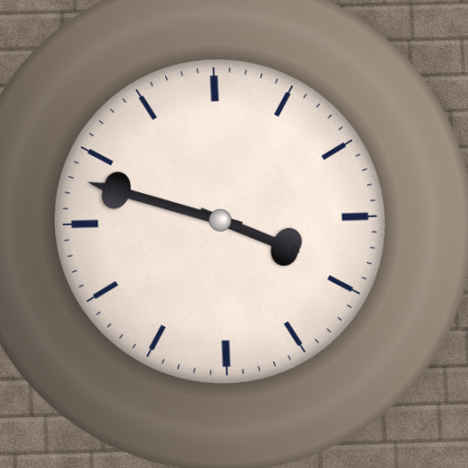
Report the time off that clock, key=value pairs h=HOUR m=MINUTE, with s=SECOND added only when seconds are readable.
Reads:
h=3 m=48
